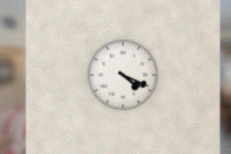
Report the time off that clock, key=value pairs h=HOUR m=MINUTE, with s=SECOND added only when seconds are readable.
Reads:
h=4 m=19
